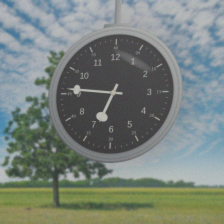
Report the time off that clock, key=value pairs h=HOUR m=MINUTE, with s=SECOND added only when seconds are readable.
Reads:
h=6 m=46
